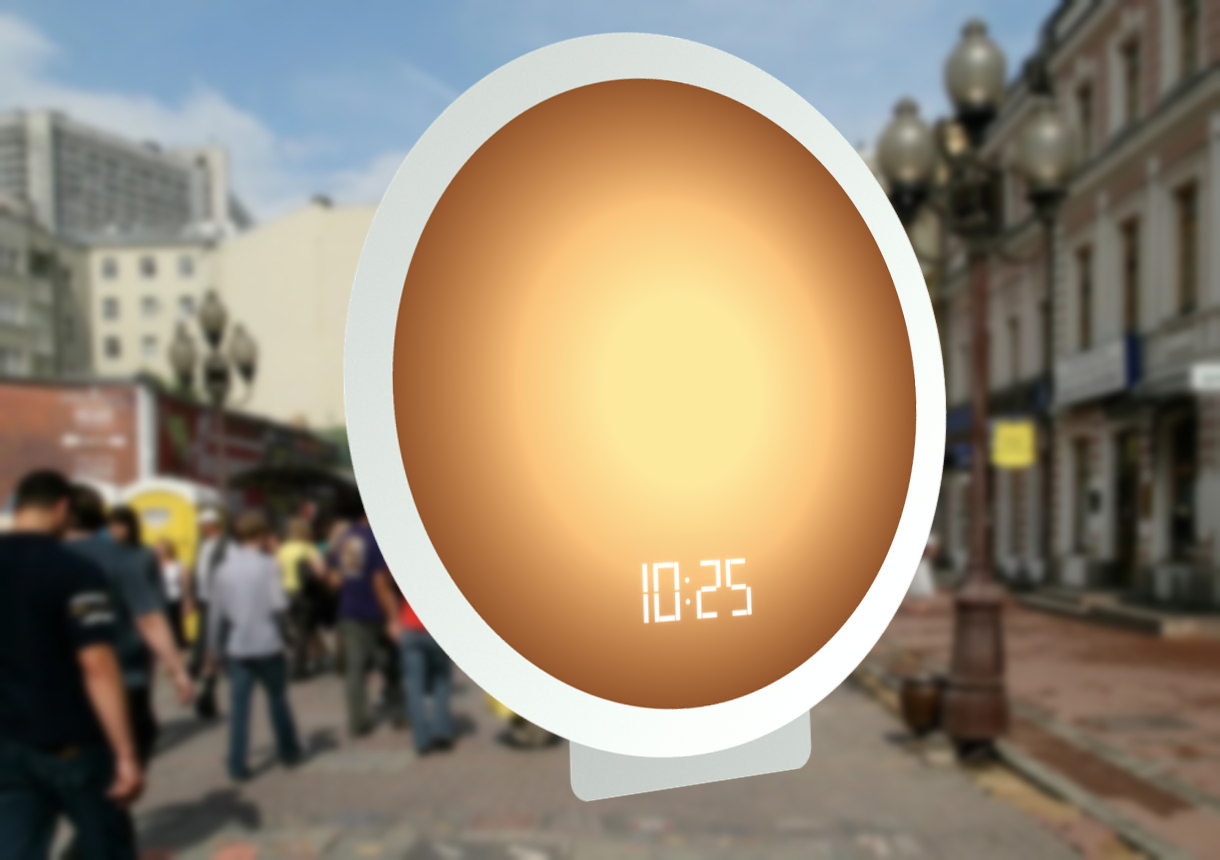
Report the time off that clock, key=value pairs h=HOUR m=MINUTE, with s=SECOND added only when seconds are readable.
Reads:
h=10 m=25
